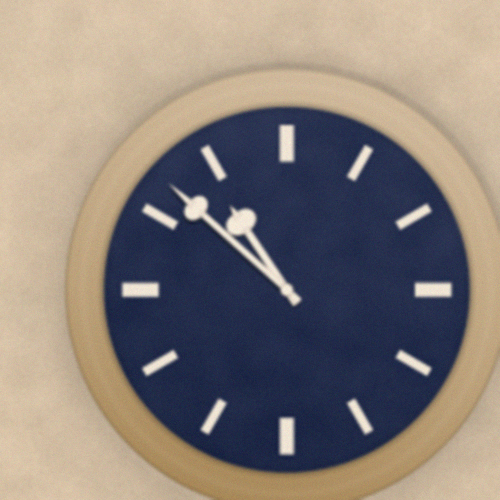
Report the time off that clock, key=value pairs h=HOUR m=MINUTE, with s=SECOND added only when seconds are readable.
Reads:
h=10 m=52
